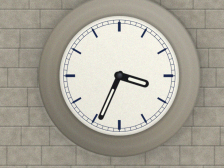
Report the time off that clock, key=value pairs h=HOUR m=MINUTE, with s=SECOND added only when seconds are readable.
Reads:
h=3 m=34
